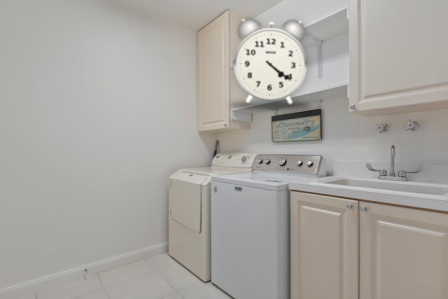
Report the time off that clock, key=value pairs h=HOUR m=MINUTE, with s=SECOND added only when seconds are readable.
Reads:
h=4 m=21
